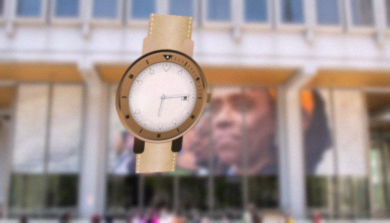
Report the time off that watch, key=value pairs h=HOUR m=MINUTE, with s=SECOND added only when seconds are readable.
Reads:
h=6 m=14
